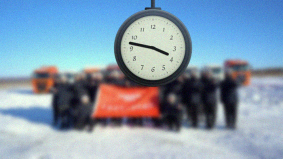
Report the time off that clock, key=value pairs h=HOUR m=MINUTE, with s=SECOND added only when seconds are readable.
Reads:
h=3 m=47
